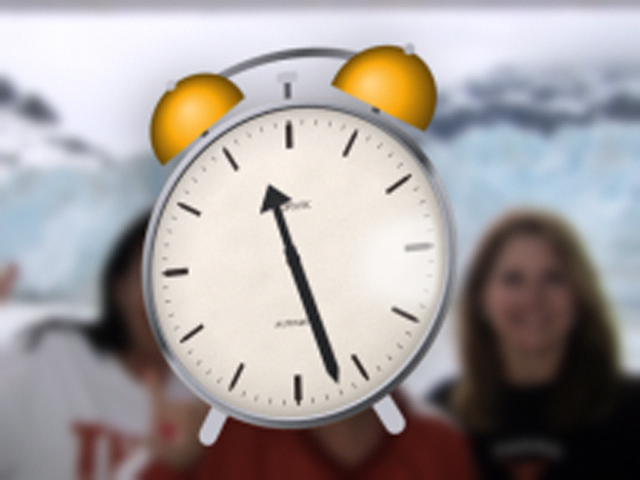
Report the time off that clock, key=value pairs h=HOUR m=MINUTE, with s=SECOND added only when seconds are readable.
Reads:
h=11 m=27
